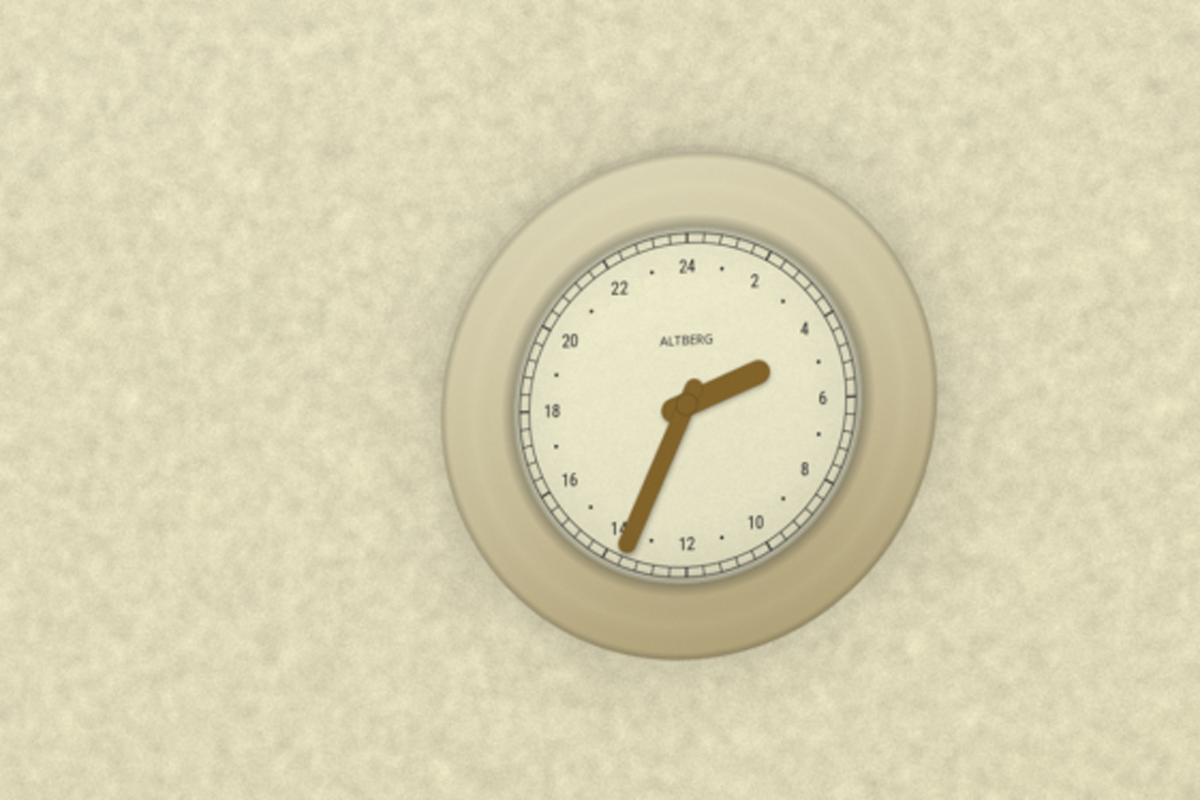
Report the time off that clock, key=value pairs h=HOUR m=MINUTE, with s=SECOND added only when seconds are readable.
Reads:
h=4 m=34
